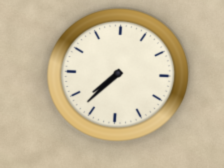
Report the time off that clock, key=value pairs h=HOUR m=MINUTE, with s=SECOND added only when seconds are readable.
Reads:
h=7 m=37
